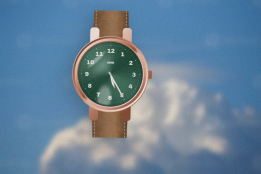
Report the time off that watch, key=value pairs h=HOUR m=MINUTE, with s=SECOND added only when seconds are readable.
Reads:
h=5 m=25
